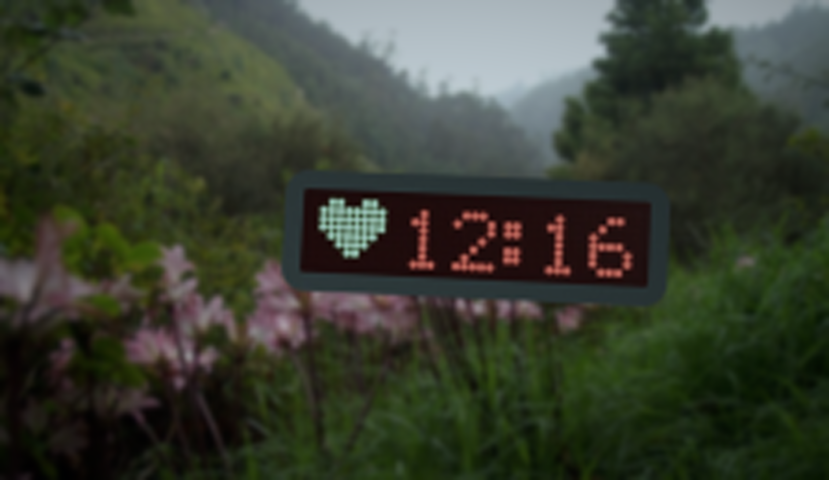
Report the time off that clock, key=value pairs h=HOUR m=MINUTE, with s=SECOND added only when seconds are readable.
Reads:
h=12 m=16
